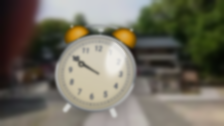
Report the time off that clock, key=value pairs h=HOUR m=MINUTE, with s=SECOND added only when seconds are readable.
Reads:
h=9 m=50
